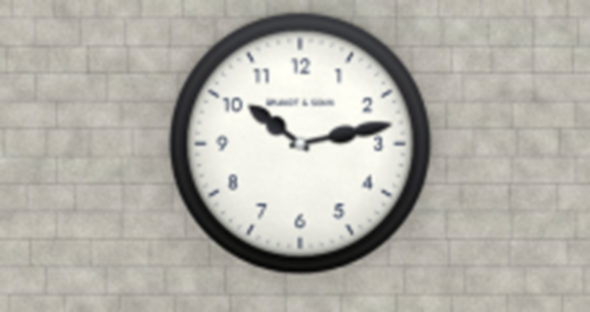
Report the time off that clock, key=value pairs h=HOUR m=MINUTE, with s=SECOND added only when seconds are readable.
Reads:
h=10 m=13
